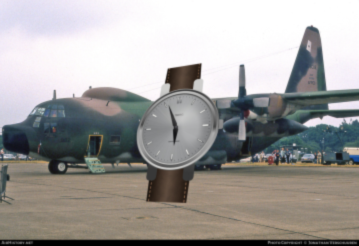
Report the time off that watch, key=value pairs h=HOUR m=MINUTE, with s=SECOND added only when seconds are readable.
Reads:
h=5 m=56
